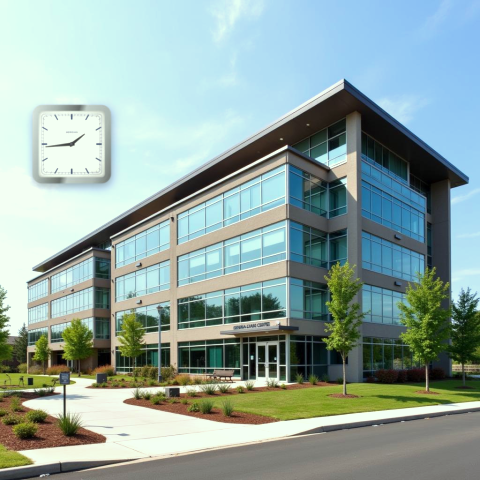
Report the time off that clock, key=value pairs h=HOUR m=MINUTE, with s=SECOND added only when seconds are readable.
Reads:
h=1 m=44
